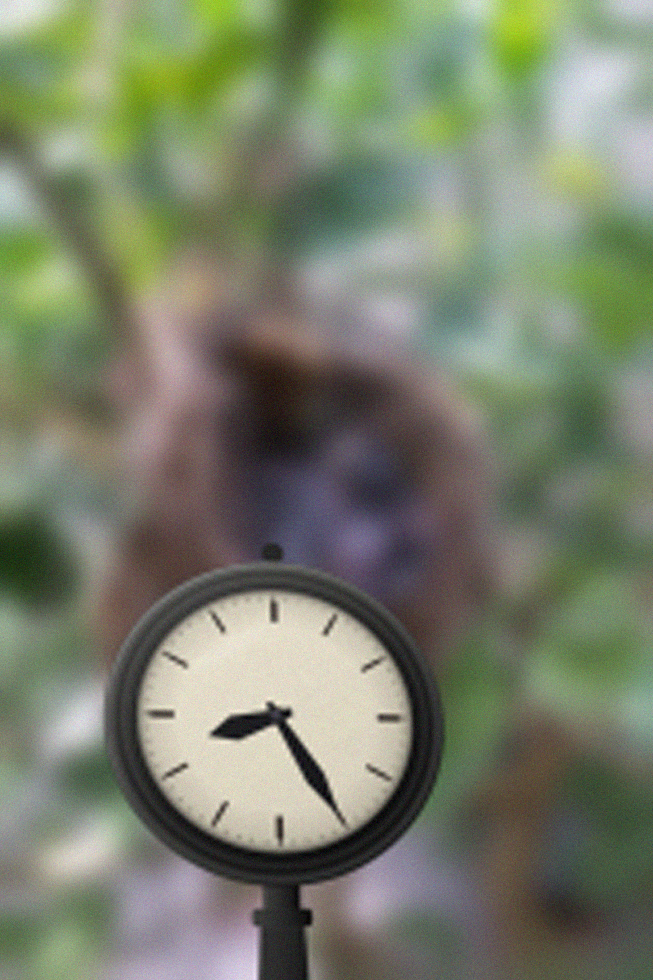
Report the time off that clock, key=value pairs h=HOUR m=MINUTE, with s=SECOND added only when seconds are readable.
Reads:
h=8 m=25
